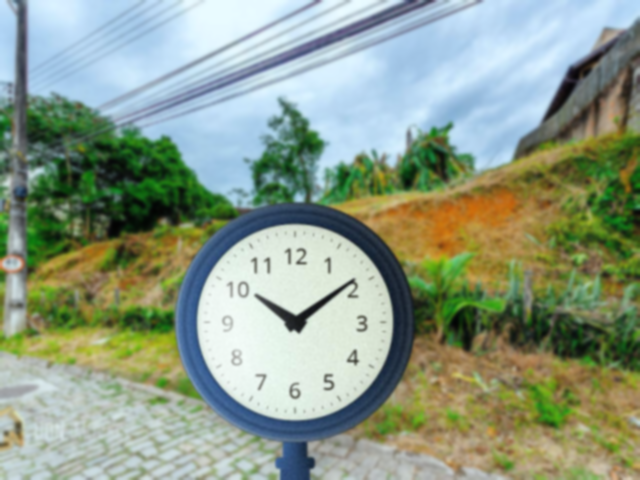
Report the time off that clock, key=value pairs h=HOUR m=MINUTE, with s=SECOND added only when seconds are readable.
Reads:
h=10 m=9
